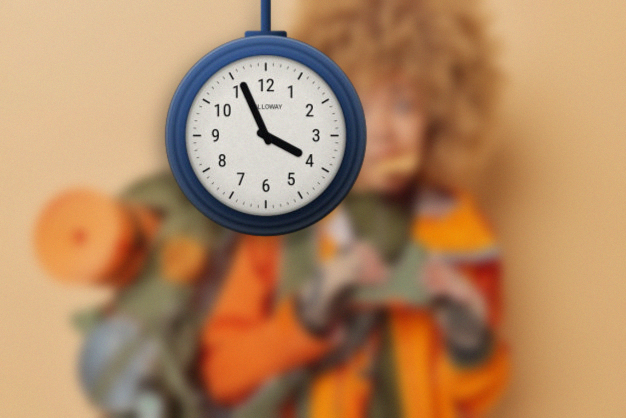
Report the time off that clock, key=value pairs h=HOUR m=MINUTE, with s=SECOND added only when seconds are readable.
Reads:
h=3 m=56
